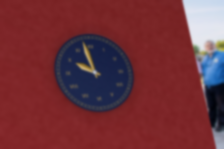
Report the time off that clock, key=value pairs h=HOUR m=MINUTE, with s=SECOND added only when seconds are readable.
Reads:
h=9 m=58
